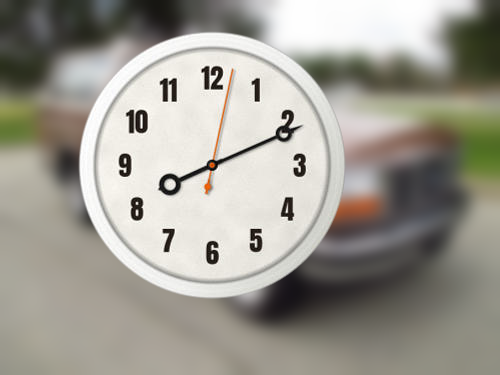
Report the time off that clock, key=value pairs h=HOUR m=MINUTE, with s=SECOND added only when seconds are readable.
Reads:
h=8 m=11 s=2
